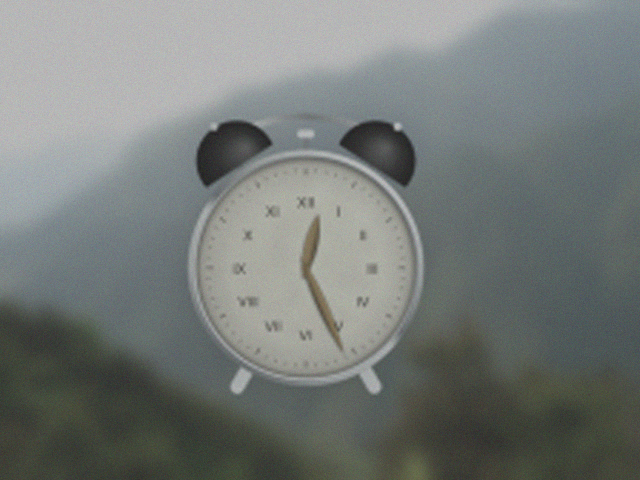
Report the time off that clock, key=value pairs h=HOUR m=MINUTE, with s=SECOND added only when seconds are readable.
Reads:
h=12 m=26
